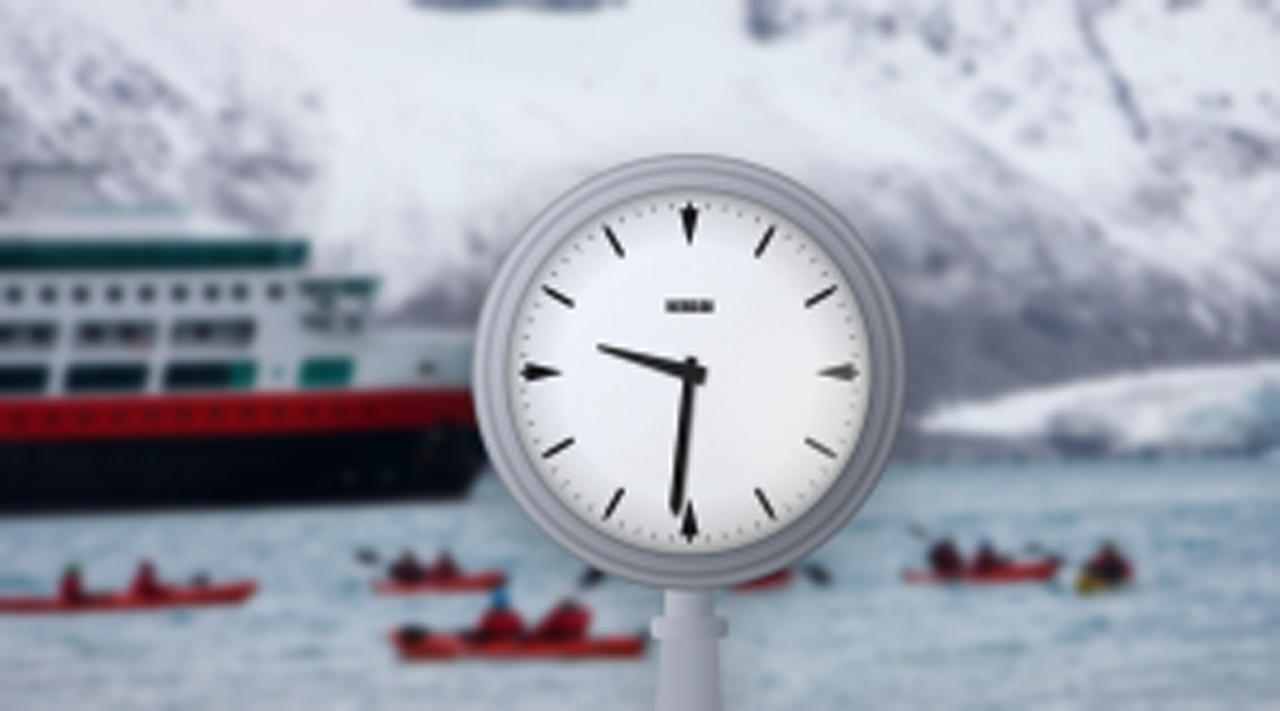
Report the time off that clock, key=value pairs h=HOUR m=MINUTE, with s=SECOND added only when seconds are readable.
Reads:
h=9 m=31
